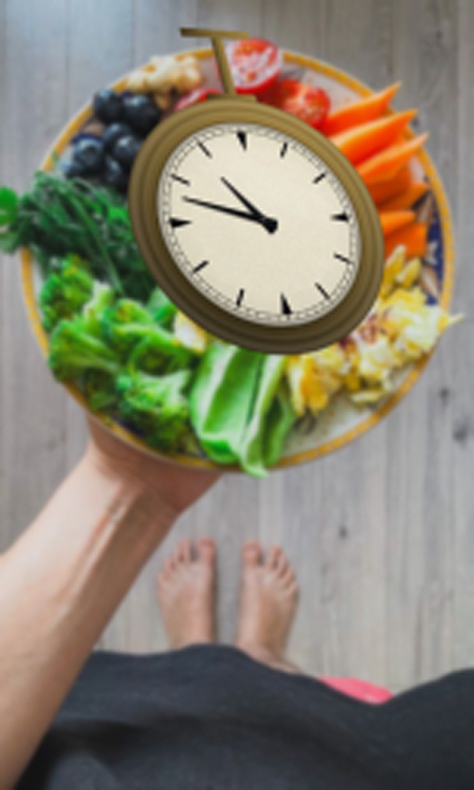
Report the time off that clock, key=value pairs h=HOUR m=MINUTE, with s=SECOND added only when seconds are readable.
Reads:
h=10 m=48
